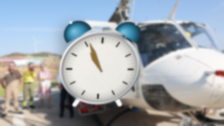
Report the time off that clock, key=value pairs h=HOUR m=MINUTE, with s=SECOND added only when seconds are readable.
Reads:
h=10 m=56
